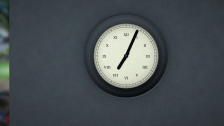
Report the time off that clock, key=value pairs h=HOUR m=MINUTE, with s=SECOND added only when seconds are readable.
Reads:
h=7 m=4
